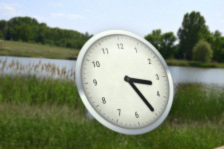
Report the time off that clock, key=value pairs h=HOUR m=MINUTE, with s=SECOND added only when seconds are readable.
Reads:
h=3 m=25
